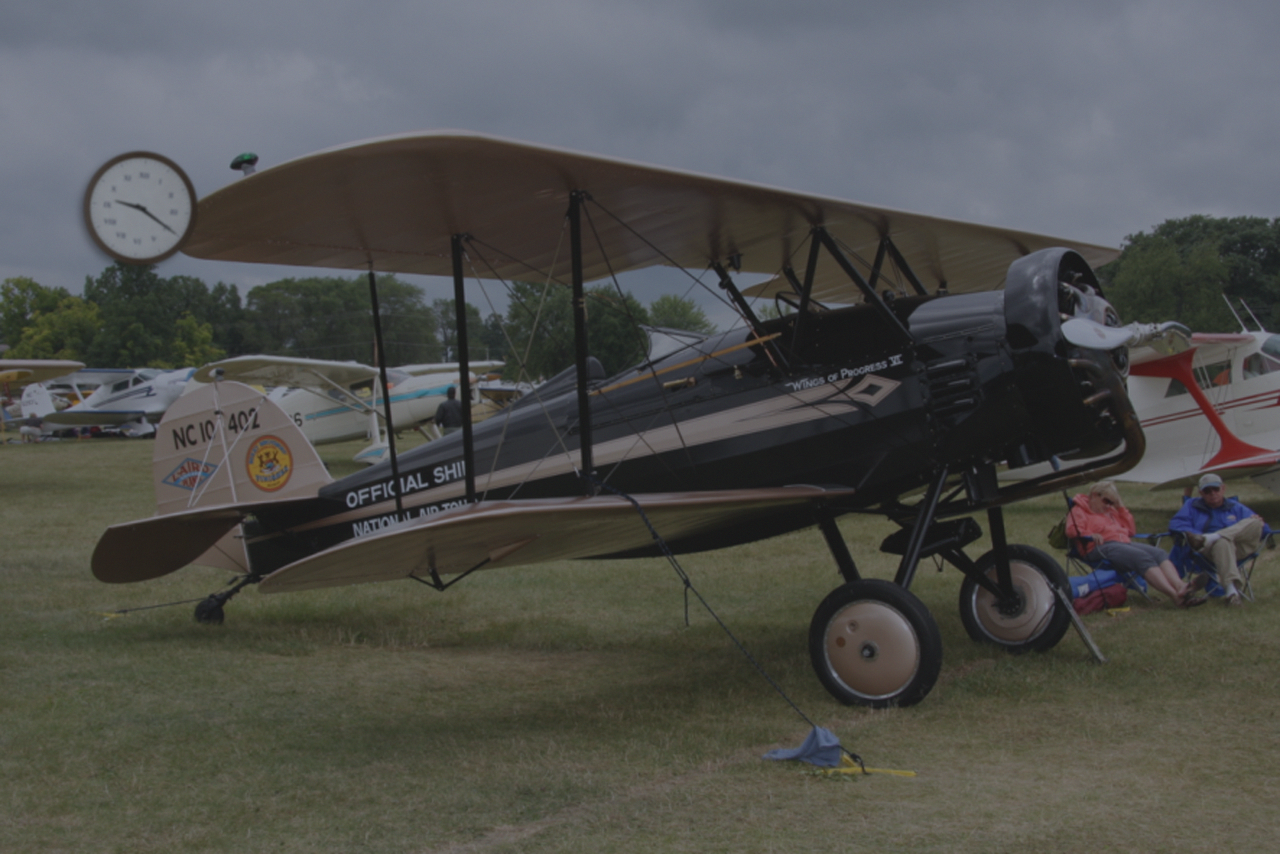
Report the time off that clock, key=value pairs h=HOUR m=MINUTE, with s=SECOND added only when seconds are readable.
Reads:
h=9 m=20
